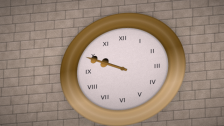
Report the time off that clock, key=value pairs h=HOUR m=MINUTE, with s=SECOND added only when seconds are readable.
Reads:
h=9 m=49
